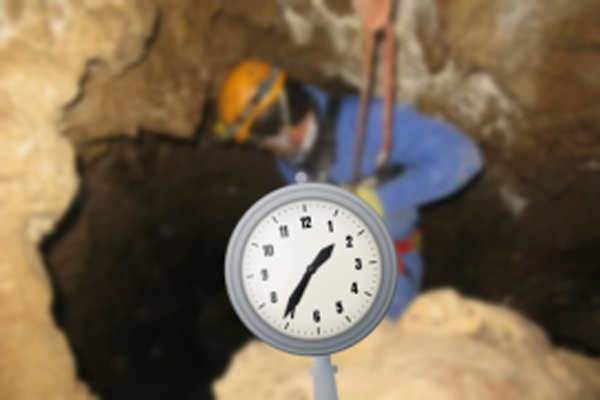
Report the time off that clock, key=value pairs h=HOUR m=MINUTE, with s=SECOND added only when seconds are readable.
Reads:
h=1 m=36
